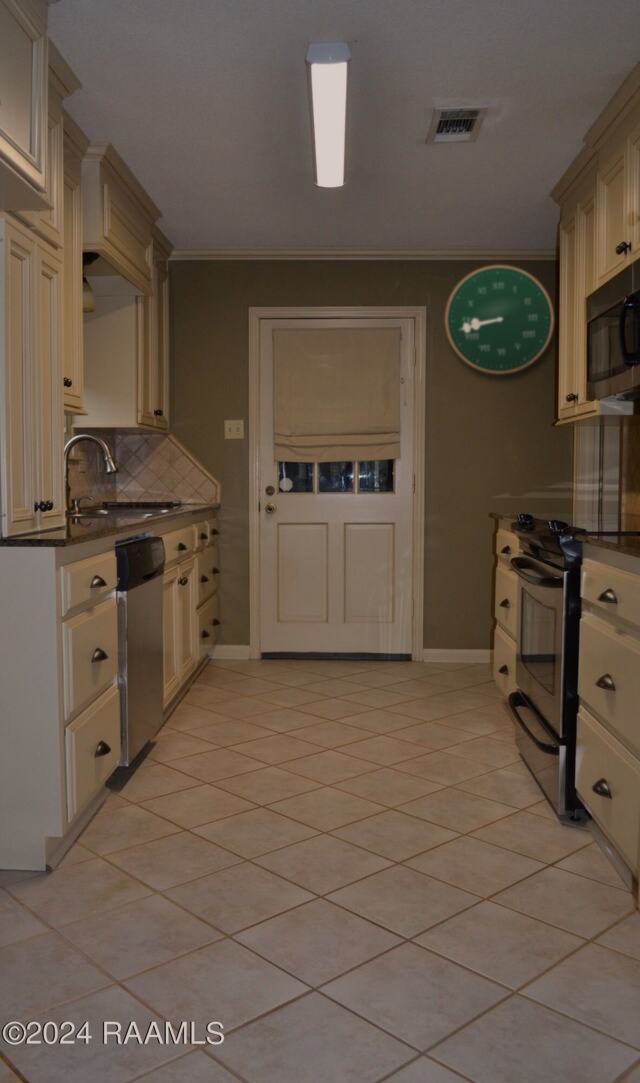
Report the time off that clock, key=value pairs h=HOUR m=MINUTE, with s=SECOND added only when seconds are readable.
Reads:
h=8 m=43
